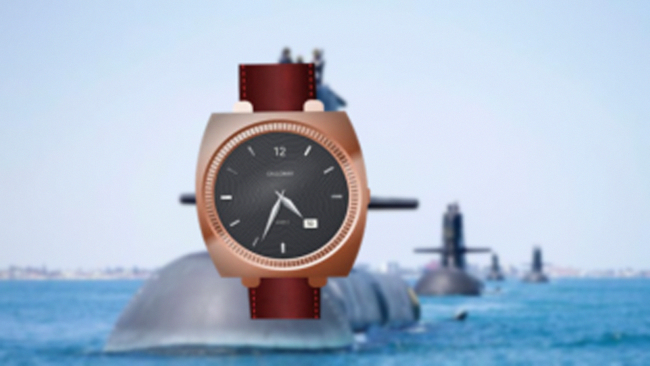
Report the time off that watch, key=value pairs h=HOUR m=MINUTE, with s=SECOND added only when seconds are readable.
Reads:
h=4 m=34
